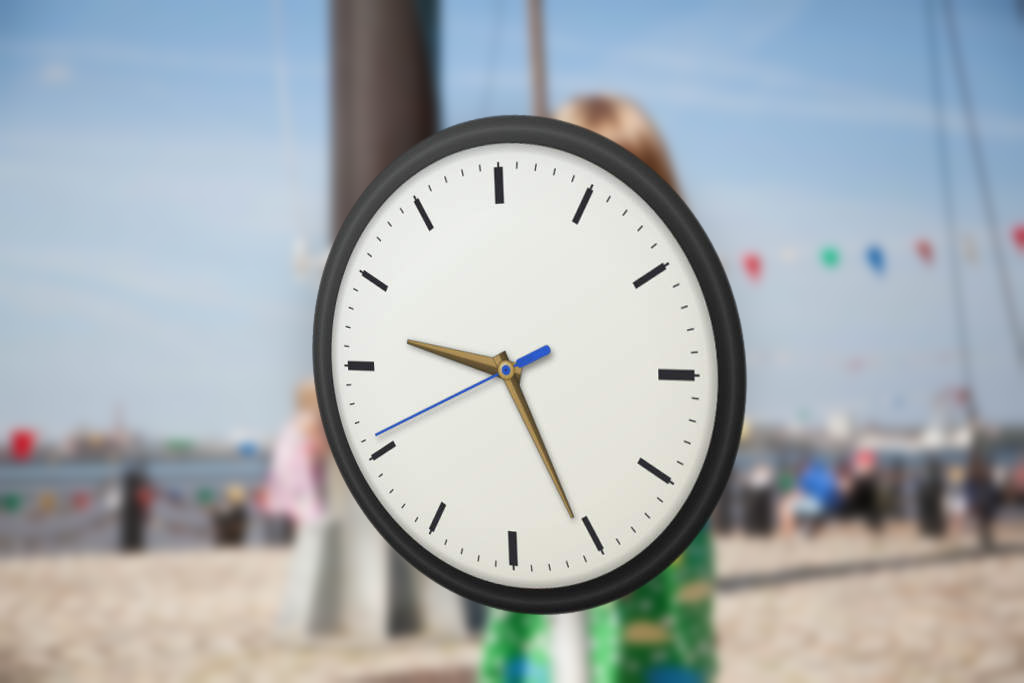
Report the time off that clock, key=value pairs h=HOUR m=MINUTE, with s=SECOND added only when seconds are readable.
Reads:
h=9 m=25 s=41
